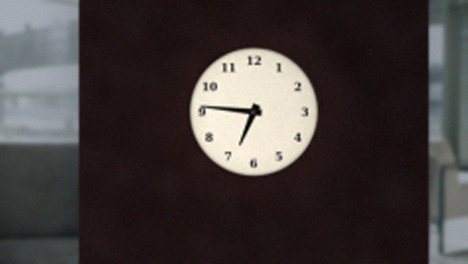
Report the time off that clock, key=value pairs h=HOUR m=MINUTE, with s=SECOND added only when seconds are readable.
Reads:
h=6 m=46
